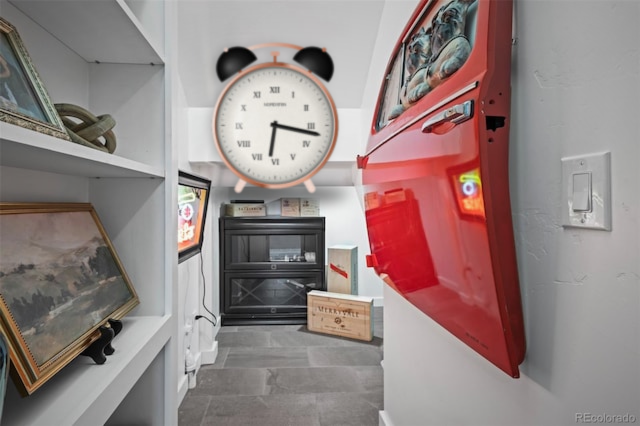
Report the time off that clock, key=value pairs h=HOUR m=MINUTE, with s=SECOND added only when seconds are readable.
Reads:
h=6 m=17
